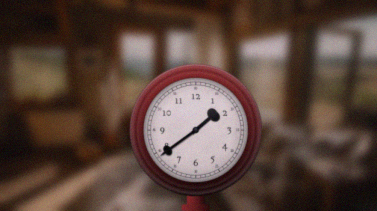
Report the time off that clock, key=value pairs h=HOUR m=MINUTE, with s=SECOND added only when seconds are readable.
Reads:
h=1 m=39
